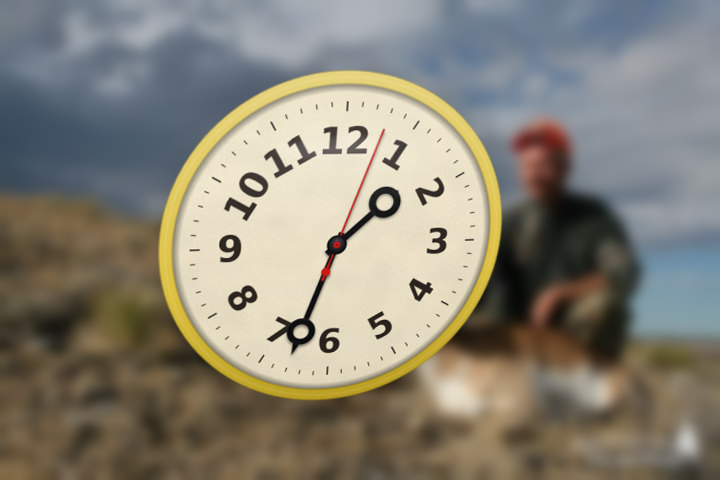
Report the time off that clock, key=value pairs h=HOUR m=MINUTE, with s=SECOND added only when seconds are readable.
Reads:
h=1 m=33 s=3
